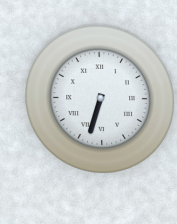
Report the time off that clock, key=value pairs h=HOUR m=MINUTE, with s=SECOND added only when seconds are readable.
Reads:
h=6 m=33
